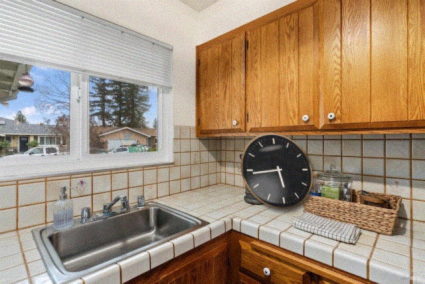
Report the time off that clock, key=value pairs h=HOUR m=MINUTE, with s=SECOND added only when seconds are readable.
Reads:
h=5 m=44
